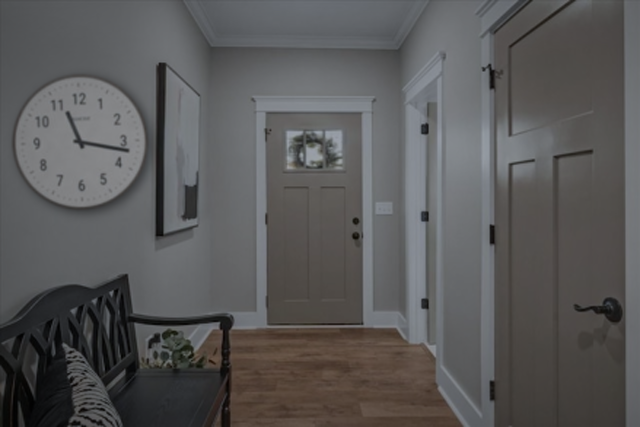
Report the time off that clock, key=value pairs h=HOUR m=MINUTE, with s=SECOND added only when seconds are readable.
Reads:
h=11 m=17
